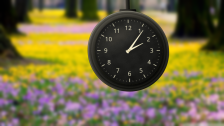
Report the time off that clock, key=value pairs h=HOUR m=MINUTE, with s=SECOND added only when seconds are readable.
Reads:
h=2 m=6
